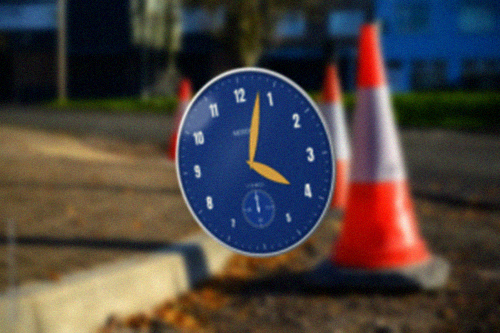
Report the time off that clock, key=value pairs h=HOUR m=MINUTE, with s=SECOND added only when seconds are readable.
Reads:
h=4 m=3
